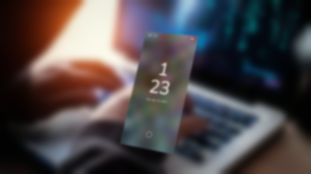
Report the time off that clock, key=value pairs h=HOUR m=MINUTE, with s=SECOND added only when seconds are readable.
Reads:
h=1 m=23
